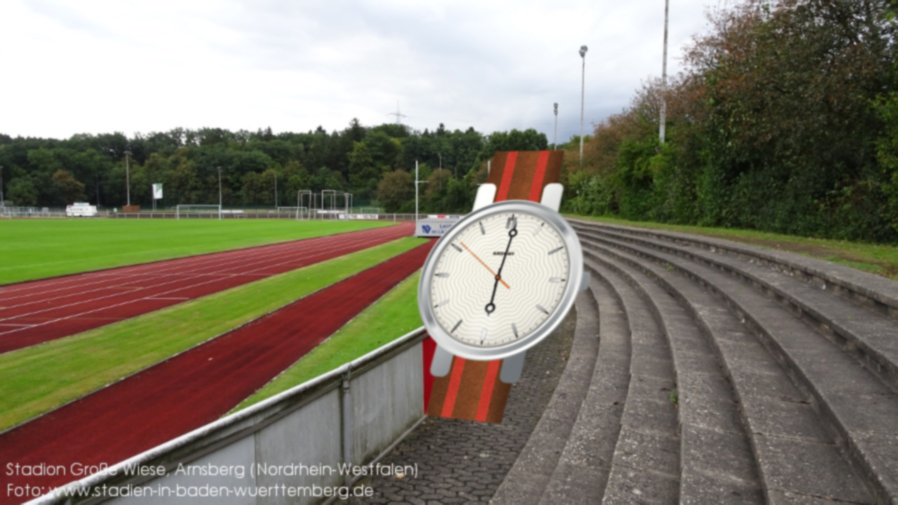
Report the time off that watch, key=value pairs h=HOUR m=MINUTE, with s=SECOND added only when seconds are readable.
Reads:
h=6 m=0 s=51
